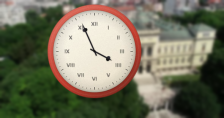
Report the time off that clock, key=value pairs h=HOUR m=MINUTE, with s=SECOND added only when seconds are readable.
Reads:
h=3 m=56
